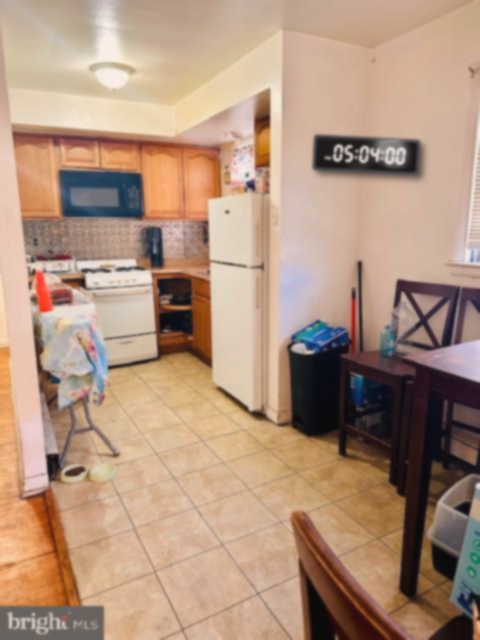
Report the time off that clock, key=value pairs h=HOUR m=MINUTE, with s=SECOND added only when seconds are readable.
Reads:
h=5 m=4 s=0
